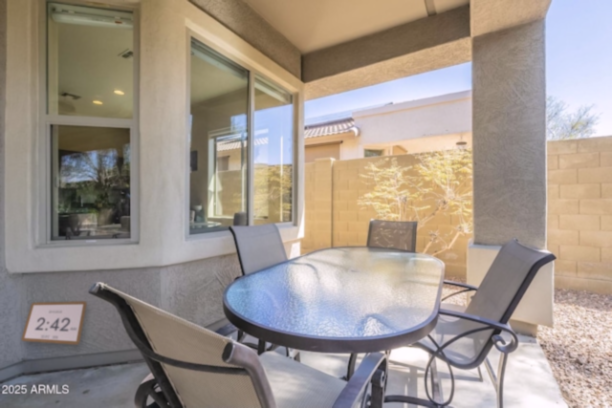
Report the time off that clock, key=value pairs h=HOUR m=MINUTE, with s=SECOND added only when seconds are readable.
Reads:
h=2 m=42
